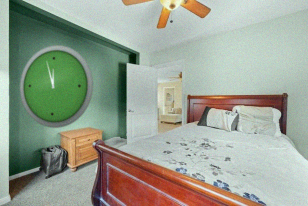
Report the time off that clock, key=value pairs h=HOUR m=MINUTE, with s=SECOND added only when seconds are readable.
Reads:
h=11 m=57
